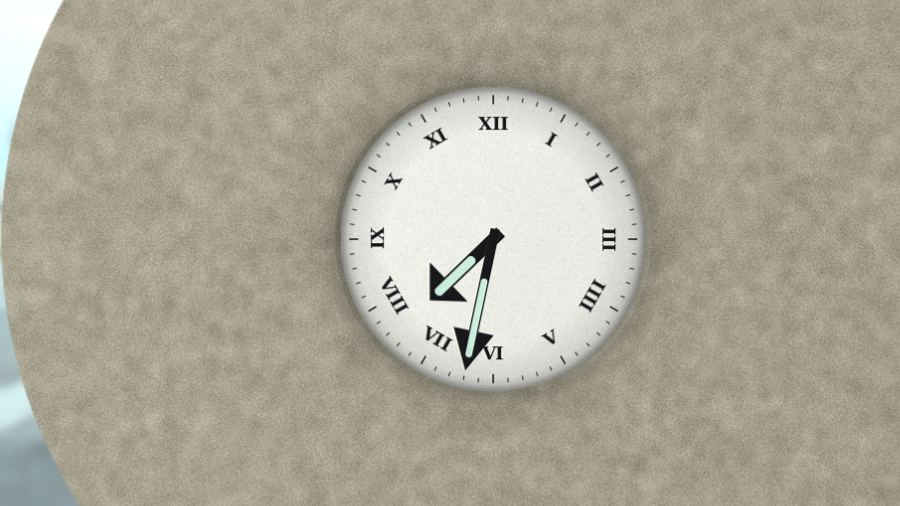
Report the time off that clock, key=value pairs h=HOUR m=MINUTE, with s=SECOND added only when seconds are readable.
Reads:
h=7 m=32
